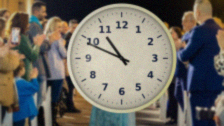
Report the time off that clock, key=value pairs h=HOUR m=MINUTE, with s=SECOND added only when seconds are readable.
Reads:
h=10 m=49
